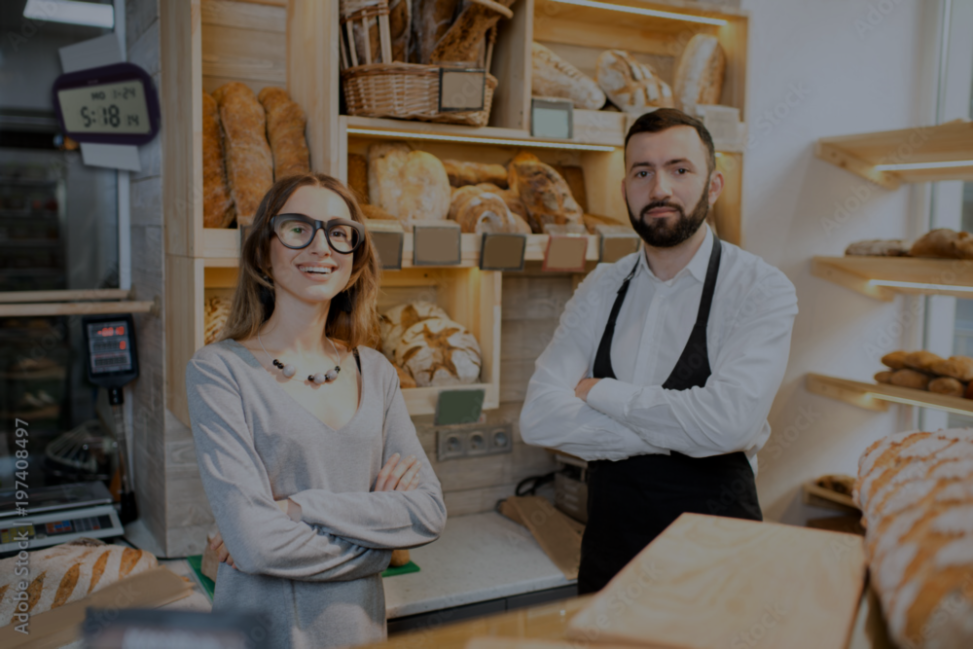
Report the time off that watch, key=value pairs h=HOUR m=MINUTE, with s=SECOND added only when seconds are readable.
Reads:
h=5 m=18
